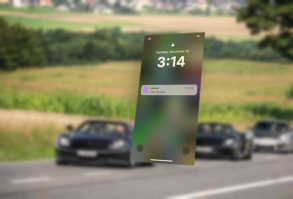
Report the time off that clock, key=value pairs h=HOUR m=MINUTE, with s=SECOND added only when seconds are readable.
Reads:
h=3 m=14
